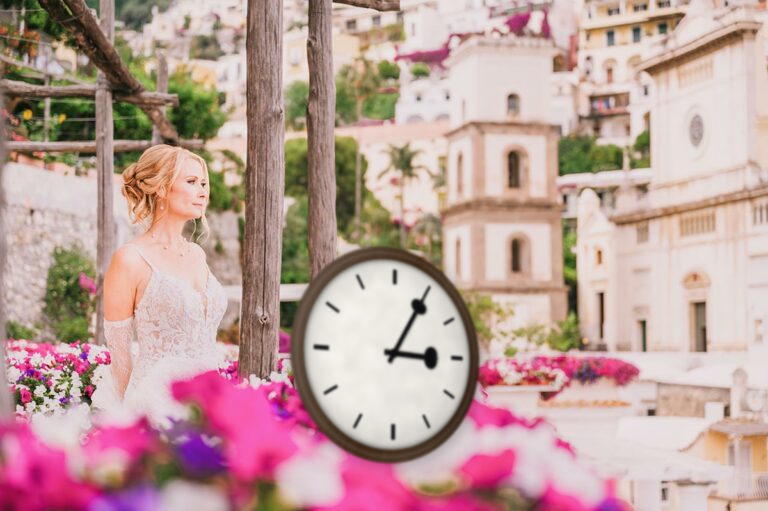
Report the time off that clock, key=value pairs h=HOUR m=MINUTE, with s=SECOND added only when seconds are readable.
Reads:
h=3 m=5
